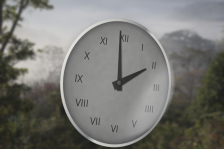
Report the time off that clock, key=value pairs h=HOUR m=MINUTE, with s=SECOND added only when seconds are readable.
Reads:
h=1 m=59
